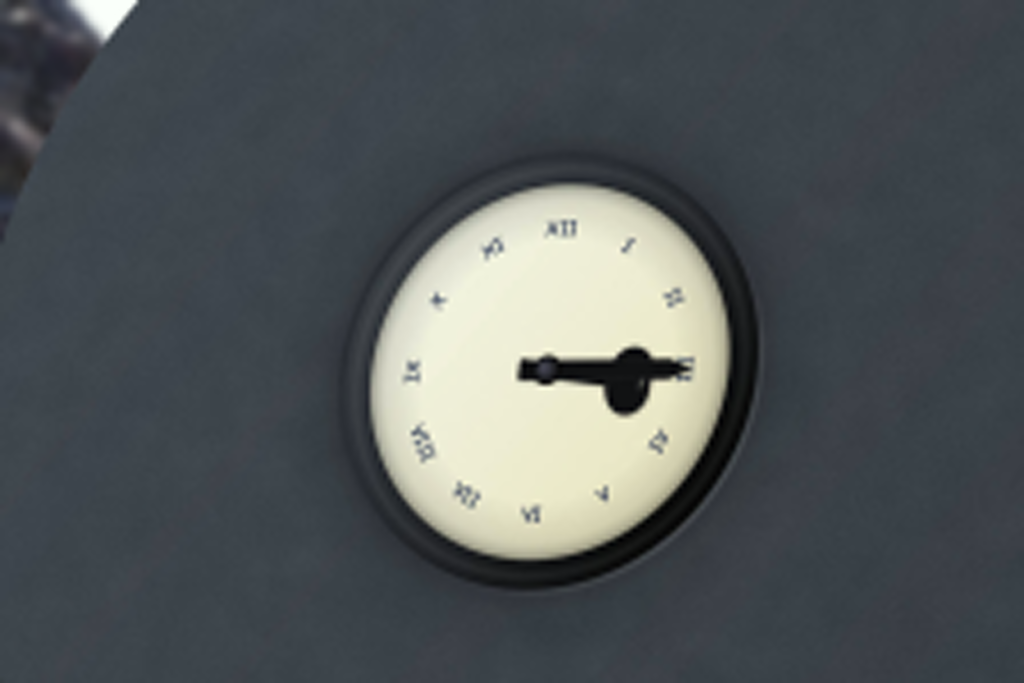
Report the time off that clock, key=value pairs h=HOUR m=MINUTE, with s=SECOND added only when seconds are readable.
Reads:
h=3 m=15
